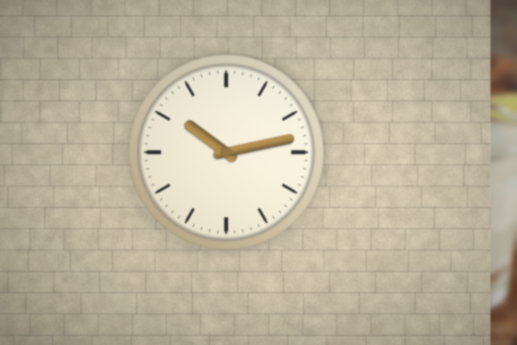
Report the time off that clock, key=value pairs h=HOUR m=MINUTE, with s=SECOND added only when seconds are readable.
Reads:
h=10 m=13
